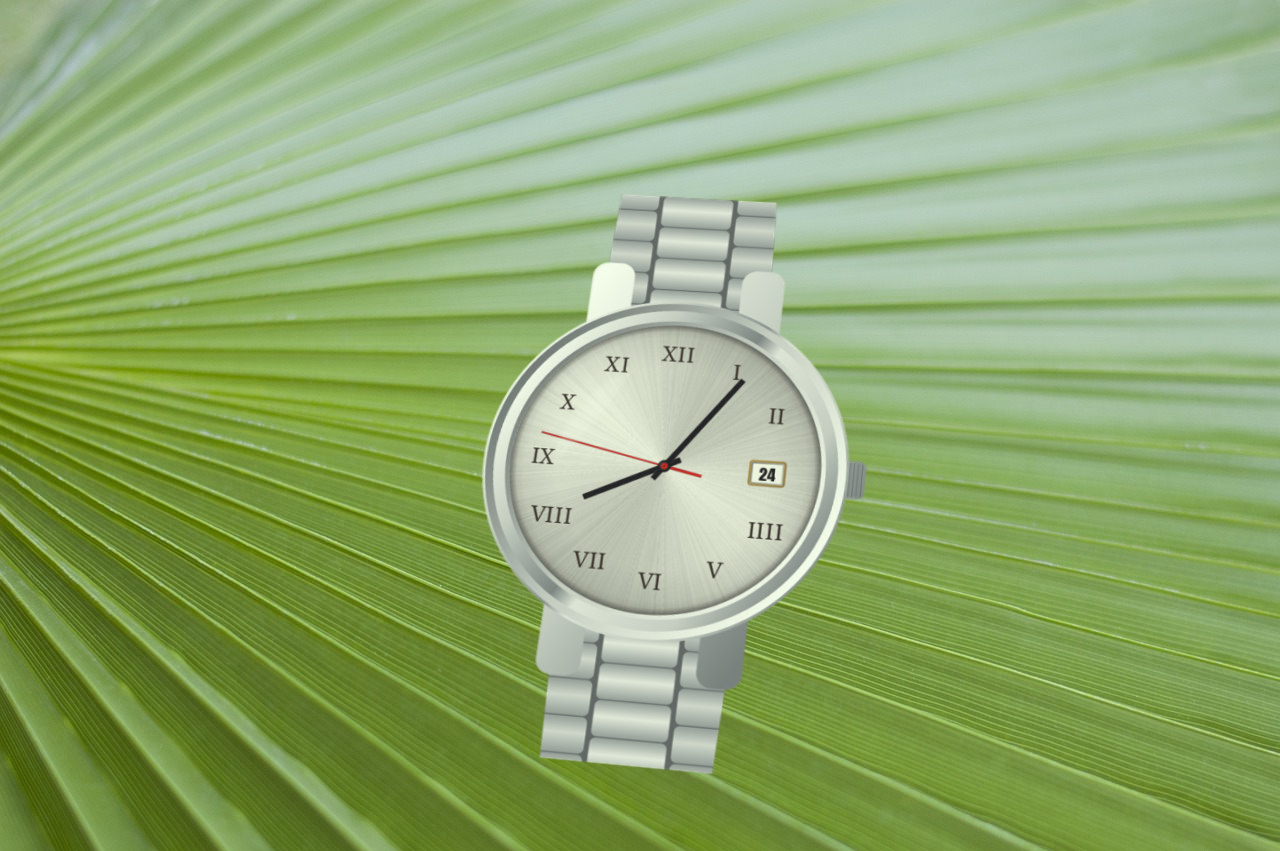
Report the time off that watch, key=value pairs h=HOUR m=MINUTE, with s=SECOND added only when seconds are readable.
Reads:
h=8 m=5 s=47
